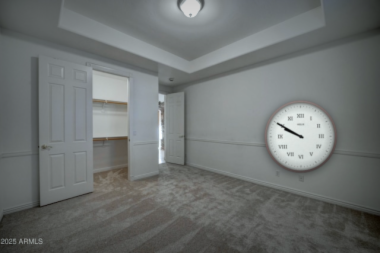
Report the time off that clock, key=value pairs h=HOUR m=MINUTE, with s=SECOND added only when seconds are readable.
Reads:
h=9 m=50
